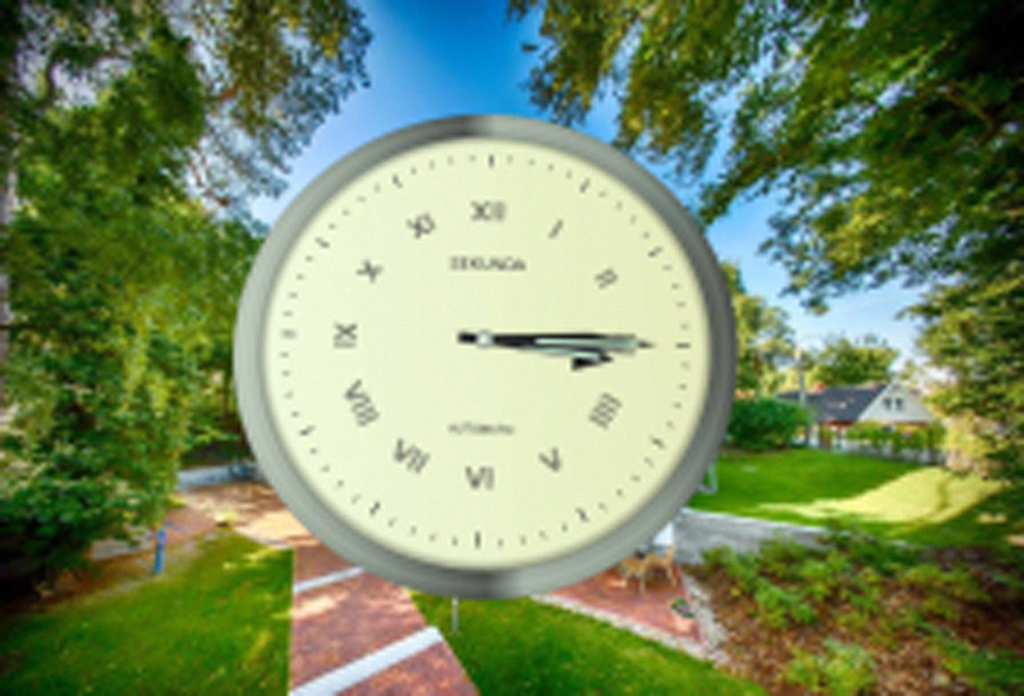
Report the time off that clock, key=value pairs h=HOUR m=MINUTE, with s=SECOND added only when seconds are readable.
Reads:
h=3 m=15
